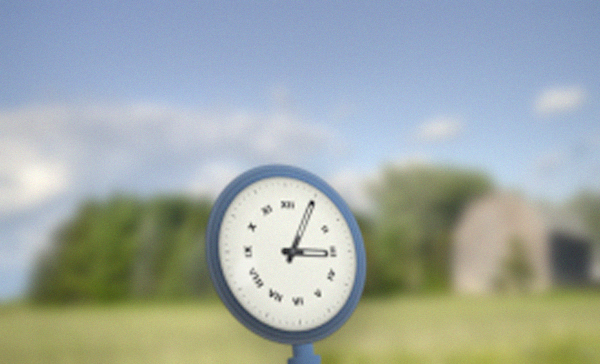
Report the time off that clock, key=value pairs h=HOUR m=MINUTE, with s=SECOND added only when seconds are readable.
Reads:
h=3 m=5
